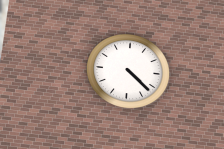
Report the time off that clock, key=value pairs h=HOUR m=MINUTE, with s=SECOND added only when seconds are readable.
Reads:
h=4 m=22
